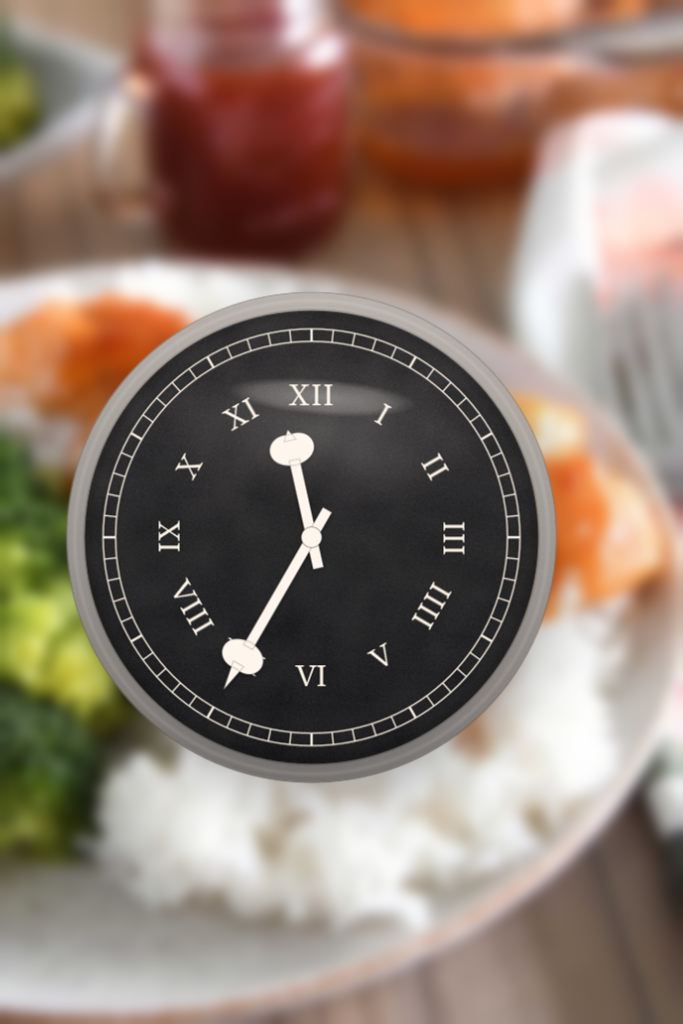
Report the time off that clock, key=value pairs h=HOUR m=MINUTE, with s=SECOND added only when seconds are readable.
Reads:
h=11 m=35
